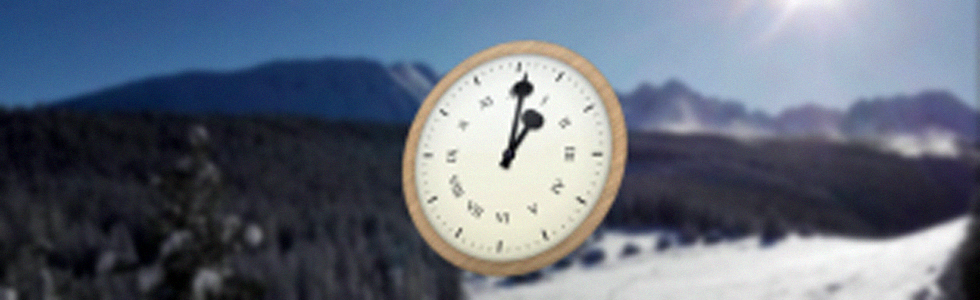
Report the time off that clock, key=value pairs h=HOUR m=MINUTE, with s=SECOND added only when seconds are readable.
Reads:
h=1 m=1
